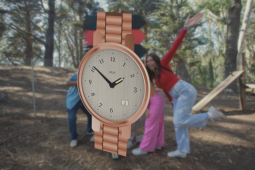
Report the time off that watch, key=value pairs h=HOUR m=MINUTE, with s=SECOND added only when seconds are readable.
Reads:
h=1 m=51
